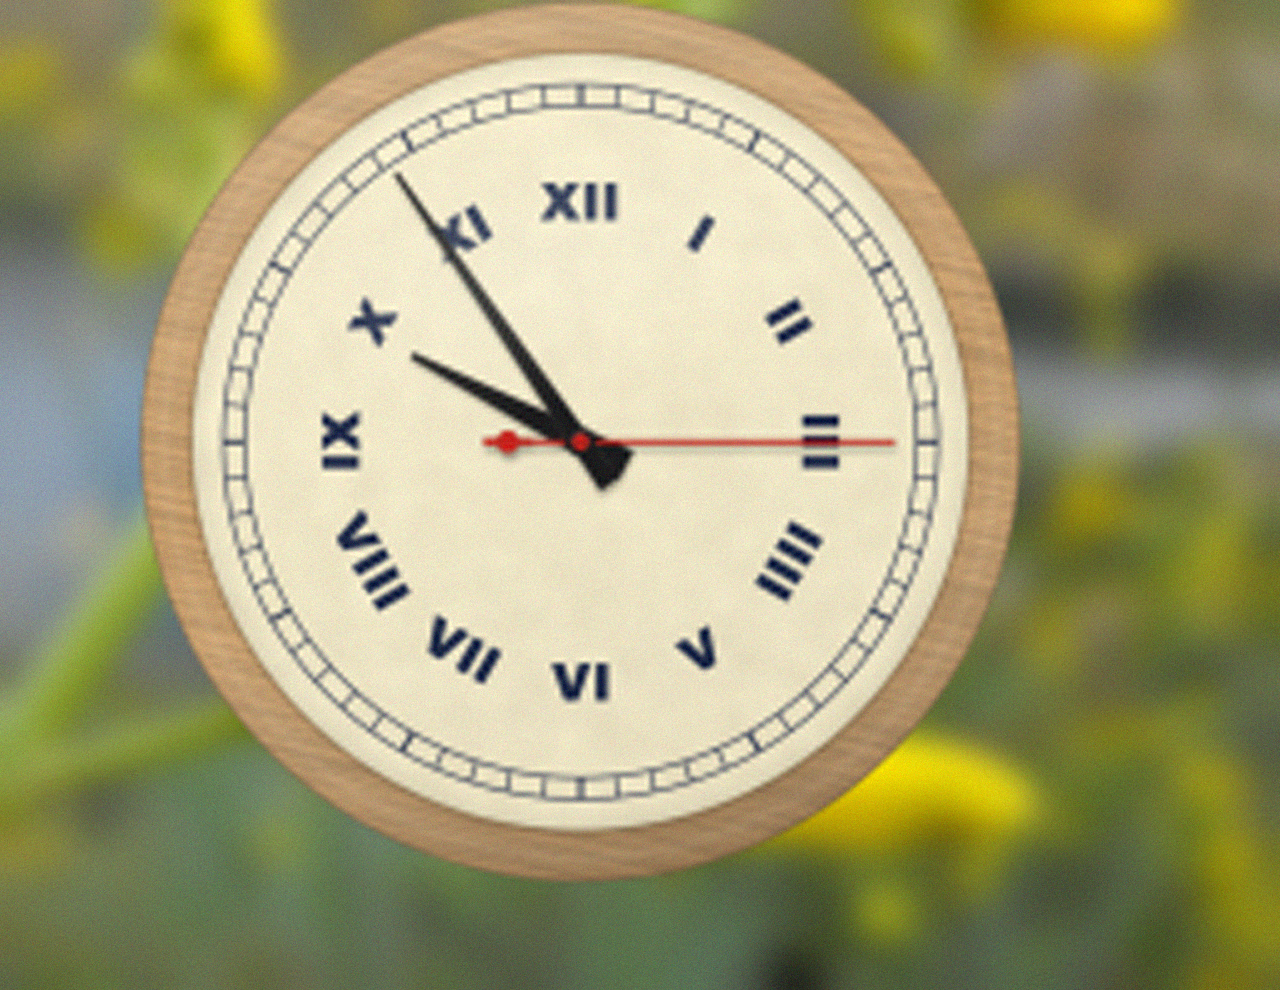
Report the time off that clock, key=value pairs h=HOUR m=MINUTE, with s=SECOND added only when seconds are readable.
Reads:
h=9 m=54 s=15
